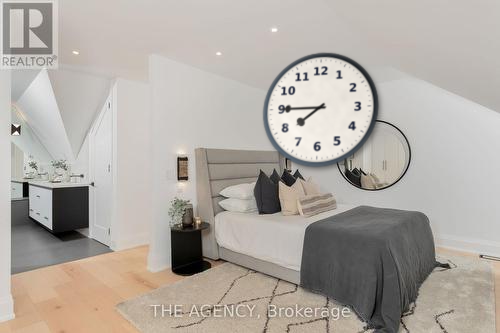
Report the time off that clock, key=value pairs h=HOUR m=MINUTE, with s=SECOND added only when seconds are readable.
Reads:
h=7 m=45
